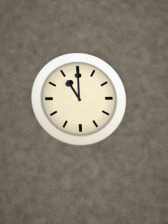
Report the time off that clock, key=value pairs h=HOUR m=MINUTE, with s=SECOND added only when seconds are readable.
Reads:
h=11 m=0
